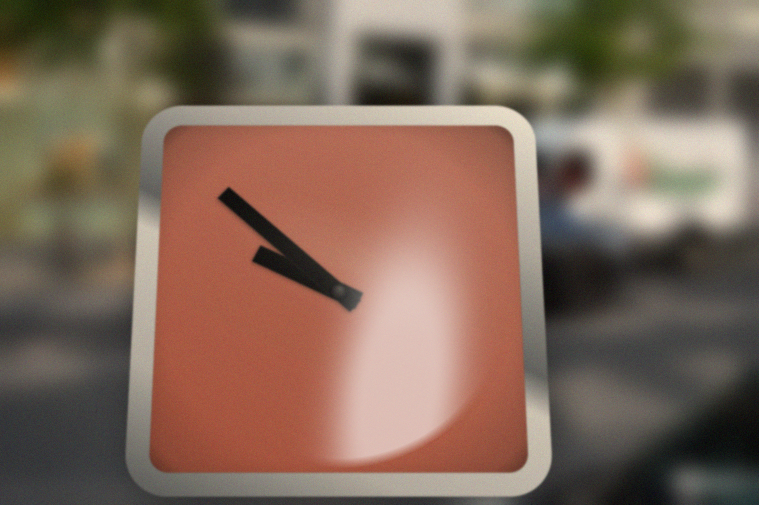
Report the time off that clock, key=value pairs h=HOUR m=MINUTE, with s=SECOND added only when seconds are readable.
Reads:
h=9 m=52
